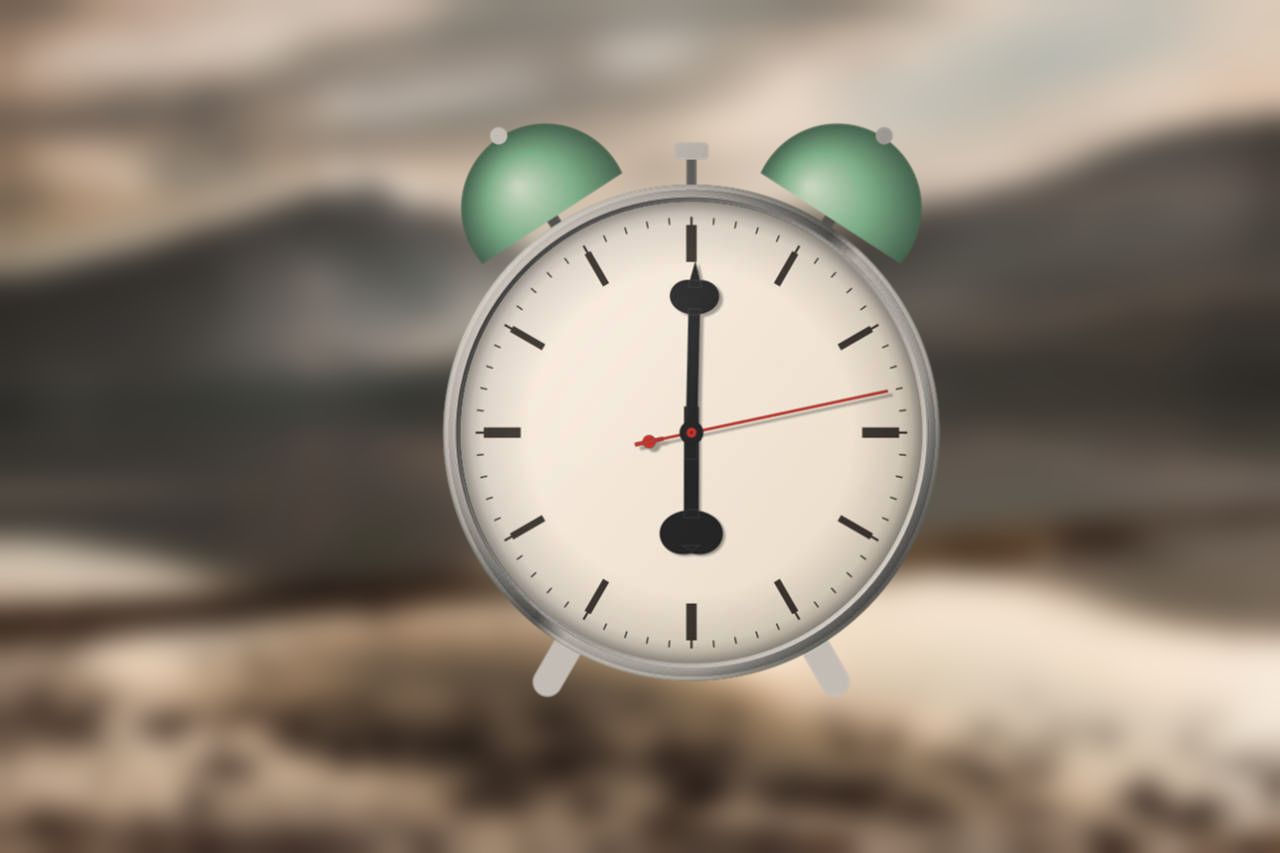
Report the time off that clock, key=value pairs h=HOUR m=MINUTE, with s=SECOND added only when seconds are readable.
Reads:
h=6 m=0 s=13
